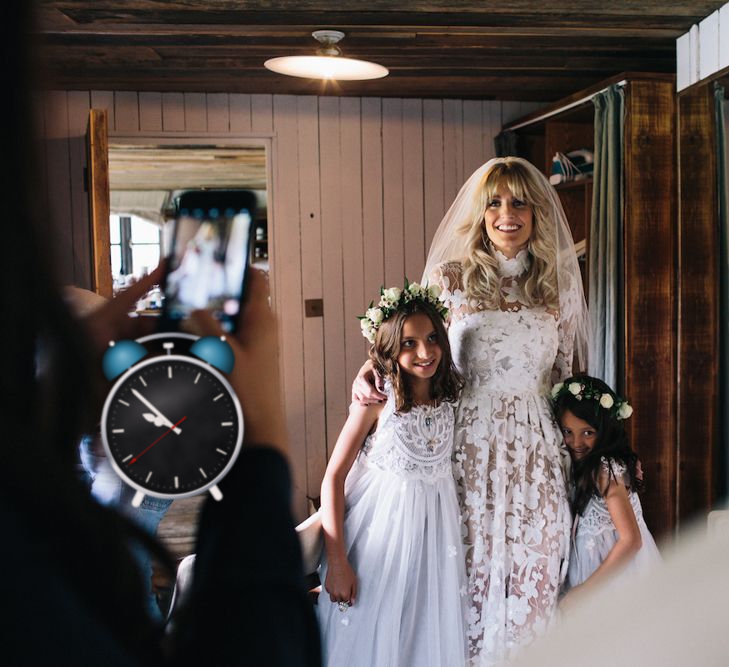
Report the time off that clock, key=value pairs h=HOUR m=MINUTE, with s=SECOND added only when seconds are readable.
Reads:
h=9 m=52 s=39
